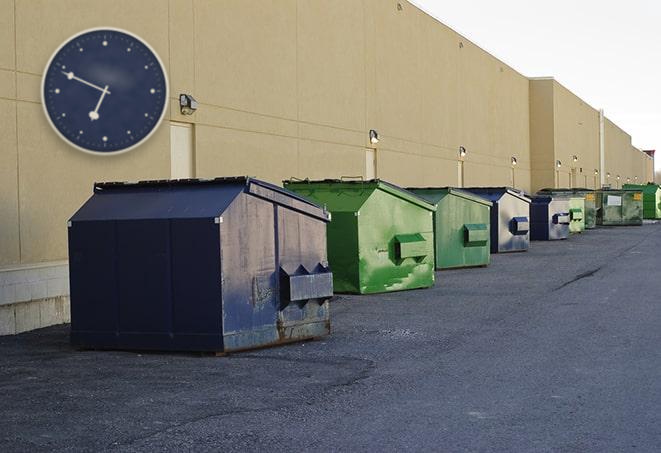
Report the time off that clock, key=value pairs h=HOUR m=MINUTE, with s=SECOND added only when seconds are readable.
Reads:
h=6 m=49
